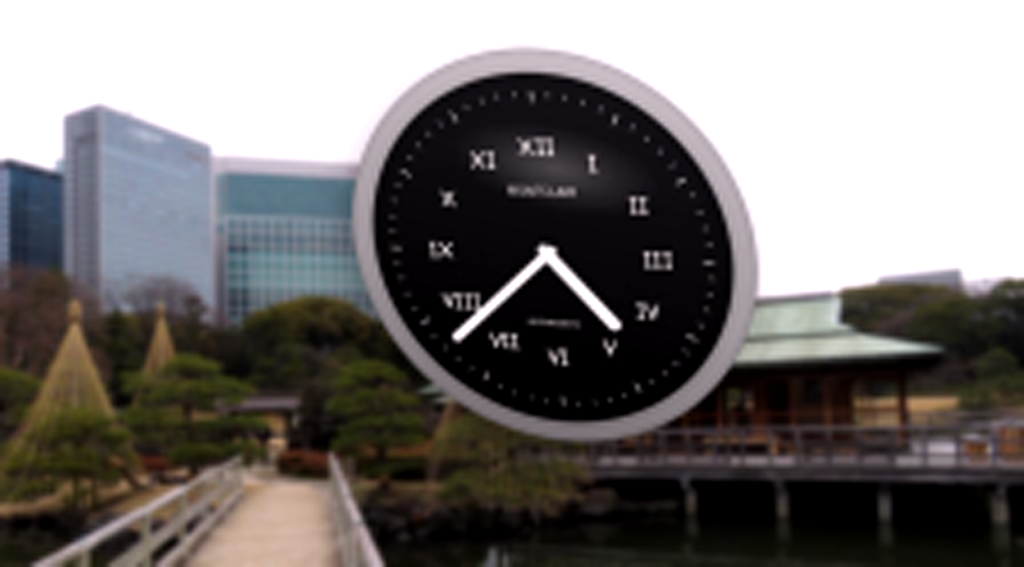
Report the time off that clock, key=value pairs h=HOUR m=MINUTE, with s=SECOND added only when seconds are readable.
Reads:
h=4 m=38
